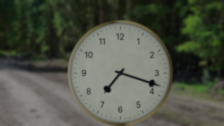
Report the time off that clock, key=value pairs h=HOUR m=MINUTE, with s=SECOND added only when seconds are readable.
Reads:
h=7 m=18
